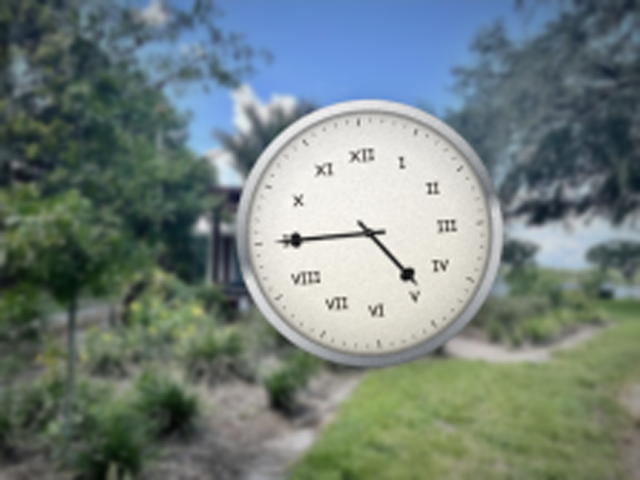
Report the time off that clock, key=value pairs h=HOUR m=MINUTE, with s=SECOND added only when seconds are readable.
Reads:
h=4 m=45
